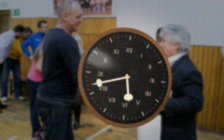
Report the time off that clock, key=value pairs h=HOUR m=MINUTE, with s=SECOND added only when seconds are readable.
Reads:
h=5 m=42
